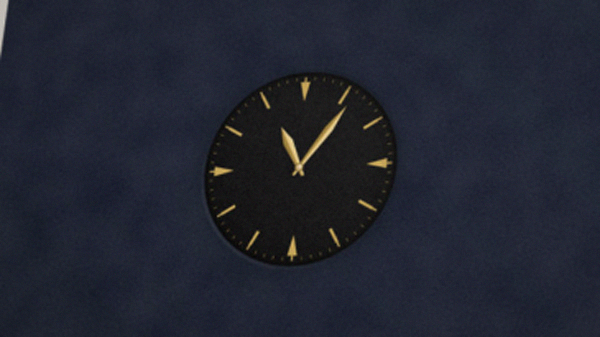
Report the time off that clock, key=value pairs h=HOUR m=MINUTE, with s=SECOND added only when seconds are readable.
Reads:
h=11 m=6
